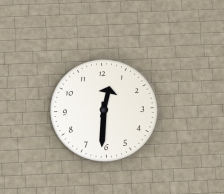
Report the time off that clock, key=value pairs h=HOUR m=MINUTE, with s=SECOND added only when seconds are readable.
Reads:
h=12 m=31
